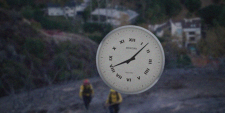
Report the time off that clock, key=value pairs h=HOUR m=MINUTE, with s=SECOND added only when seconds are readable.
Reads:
h=8 m=7
